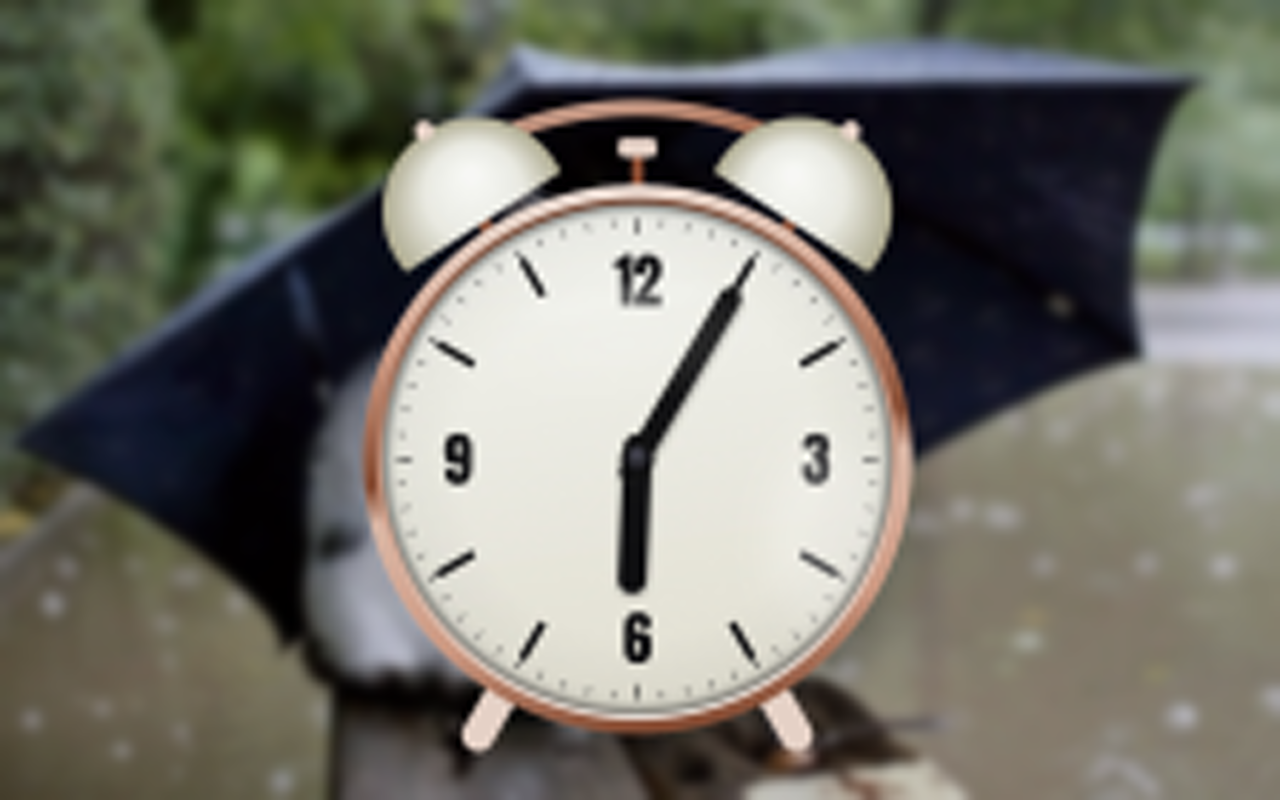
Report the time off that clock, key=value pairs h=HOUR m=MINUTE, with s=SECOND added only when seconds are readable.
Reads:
h=6 m=5
